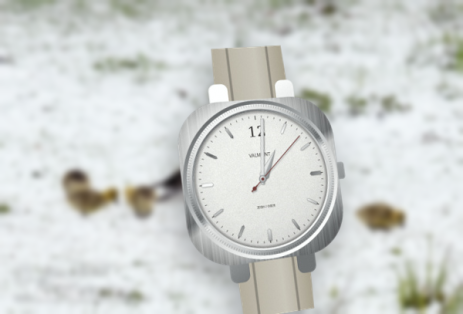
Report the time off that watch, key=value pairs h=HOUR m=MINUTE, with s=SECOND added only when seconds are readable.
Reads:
h=1 m=1 s=8
